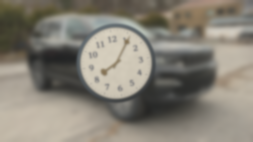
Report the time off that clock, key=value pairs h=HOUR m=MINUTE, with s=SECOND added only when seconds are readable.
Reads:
h=8 m=6
